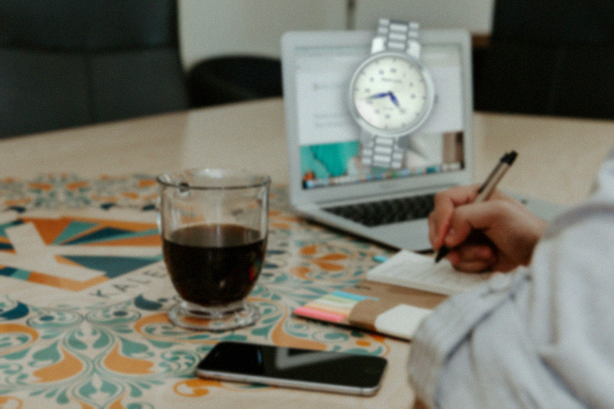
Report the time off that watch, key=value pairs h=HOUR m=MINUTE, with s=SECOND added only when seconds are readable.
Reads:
h=4 m=42
